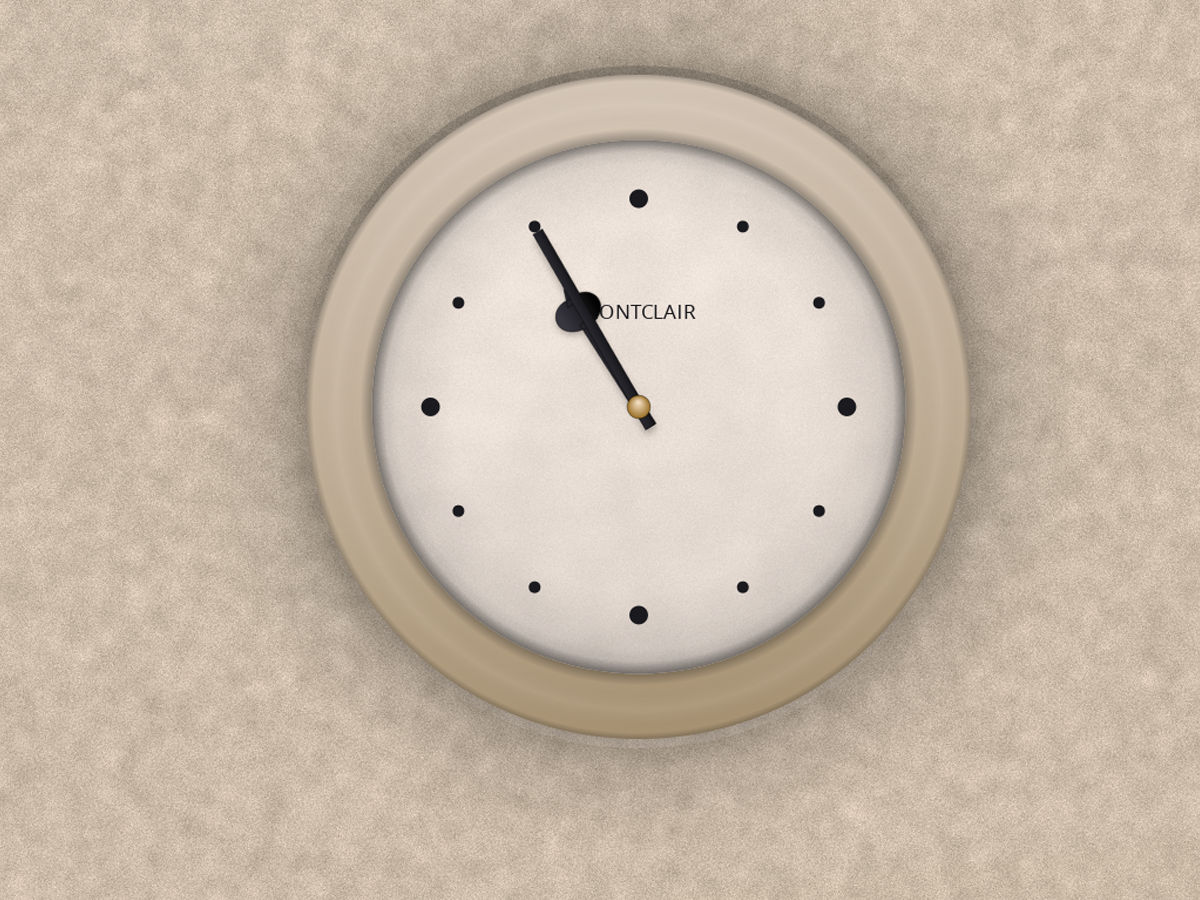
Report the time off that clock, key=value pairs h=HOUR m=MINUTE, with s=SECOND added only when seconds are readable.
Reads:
h=10 m=55
